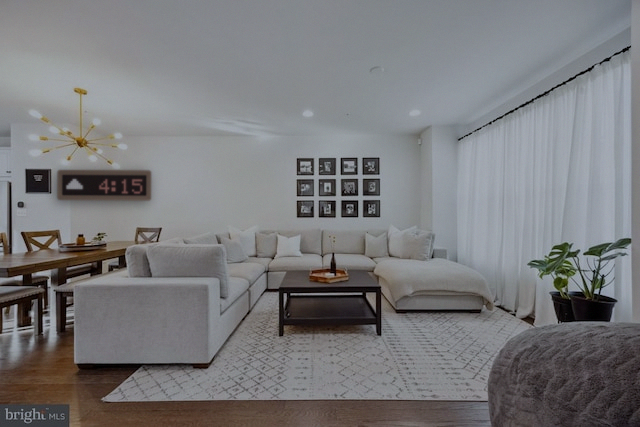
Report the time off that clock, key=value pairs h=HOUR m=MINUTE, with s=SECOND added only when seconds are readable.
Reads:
h=4 m=15
